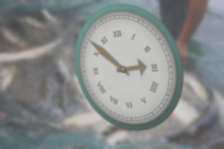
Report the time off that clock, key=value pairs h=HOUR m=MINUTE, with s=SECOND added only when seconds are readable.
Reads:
h=2 m=52
